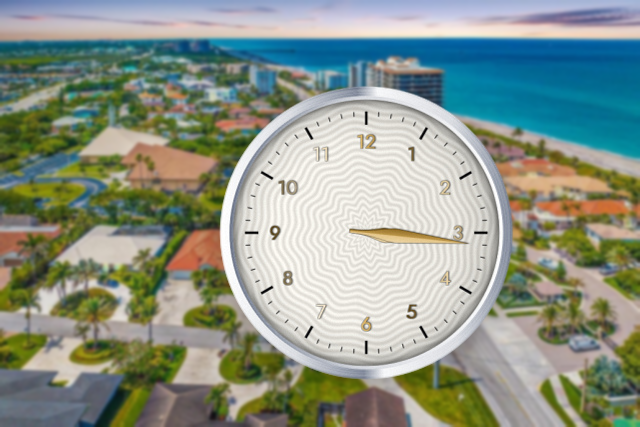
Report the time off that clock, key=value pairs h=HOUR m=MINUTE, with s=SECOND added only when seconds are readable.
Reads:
h=3 m=16
